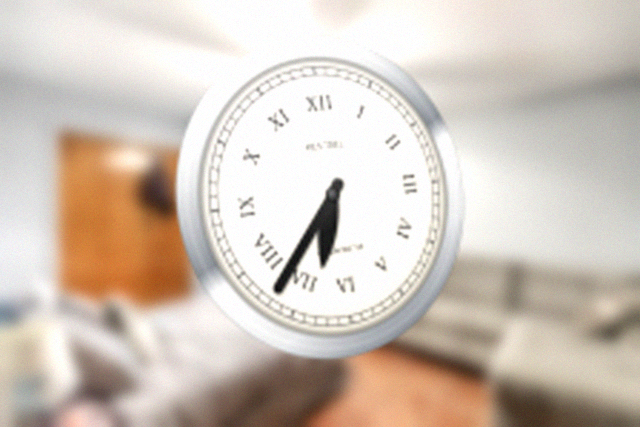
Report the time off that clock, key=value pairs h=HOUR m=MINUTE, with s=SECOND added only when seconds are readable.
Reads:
h=6 m=37
